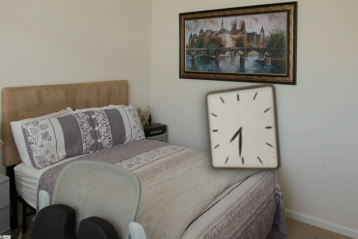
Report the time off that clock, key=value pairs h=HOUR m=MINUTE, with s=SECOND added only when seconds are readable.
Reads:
h=7 m=31
